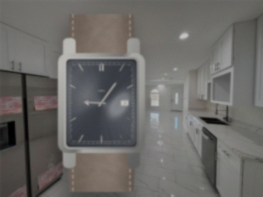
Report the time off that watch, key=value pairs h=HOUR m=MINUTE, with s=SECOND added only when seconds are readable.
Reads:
h=9 m=6
